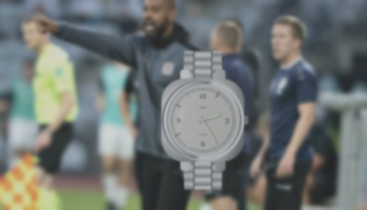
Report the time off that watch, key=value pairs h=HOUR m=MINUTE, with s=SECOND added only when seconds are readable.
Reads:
h=2 m=25
